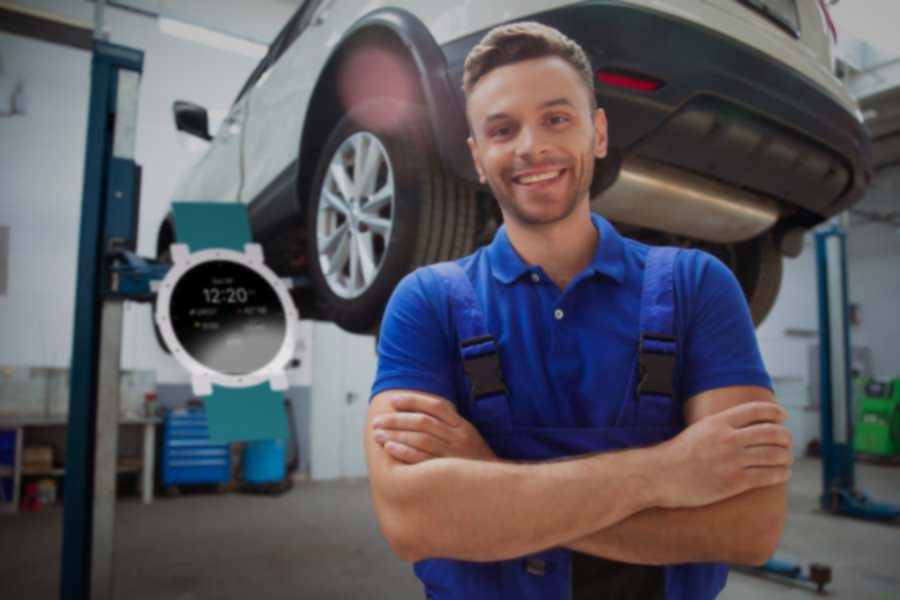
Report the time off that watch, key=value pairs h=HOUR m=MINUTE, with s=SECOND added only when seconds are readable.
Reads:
h=12 m=20
